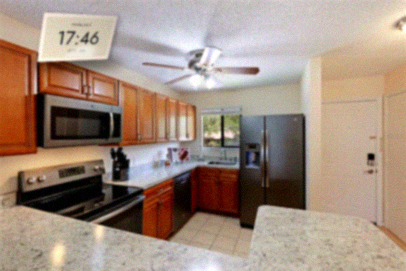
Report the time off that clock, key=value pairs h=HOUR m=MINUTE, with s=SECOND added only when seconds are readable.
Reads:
h=17 m=46
